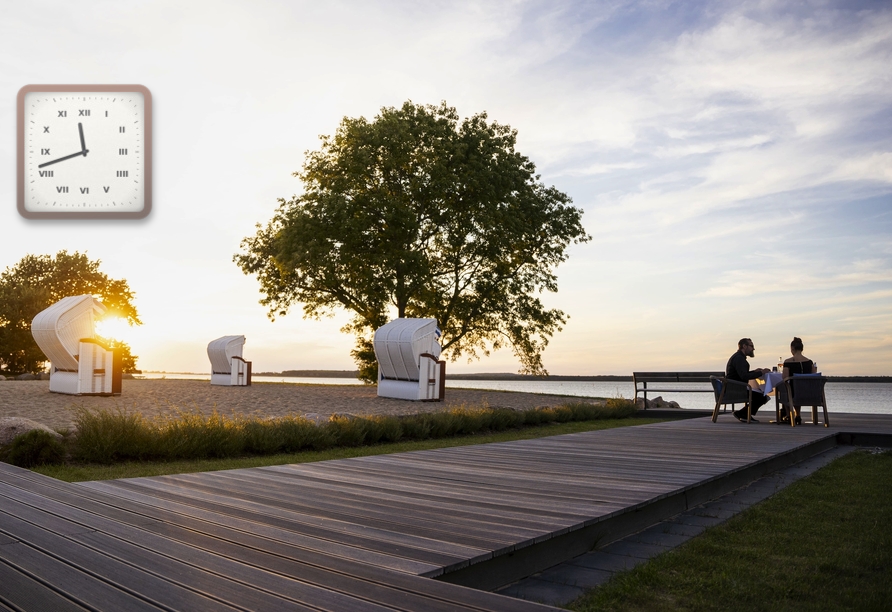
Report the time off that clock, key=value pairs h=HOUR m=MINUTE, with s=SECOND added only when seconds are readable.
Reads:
h=11 m=42
